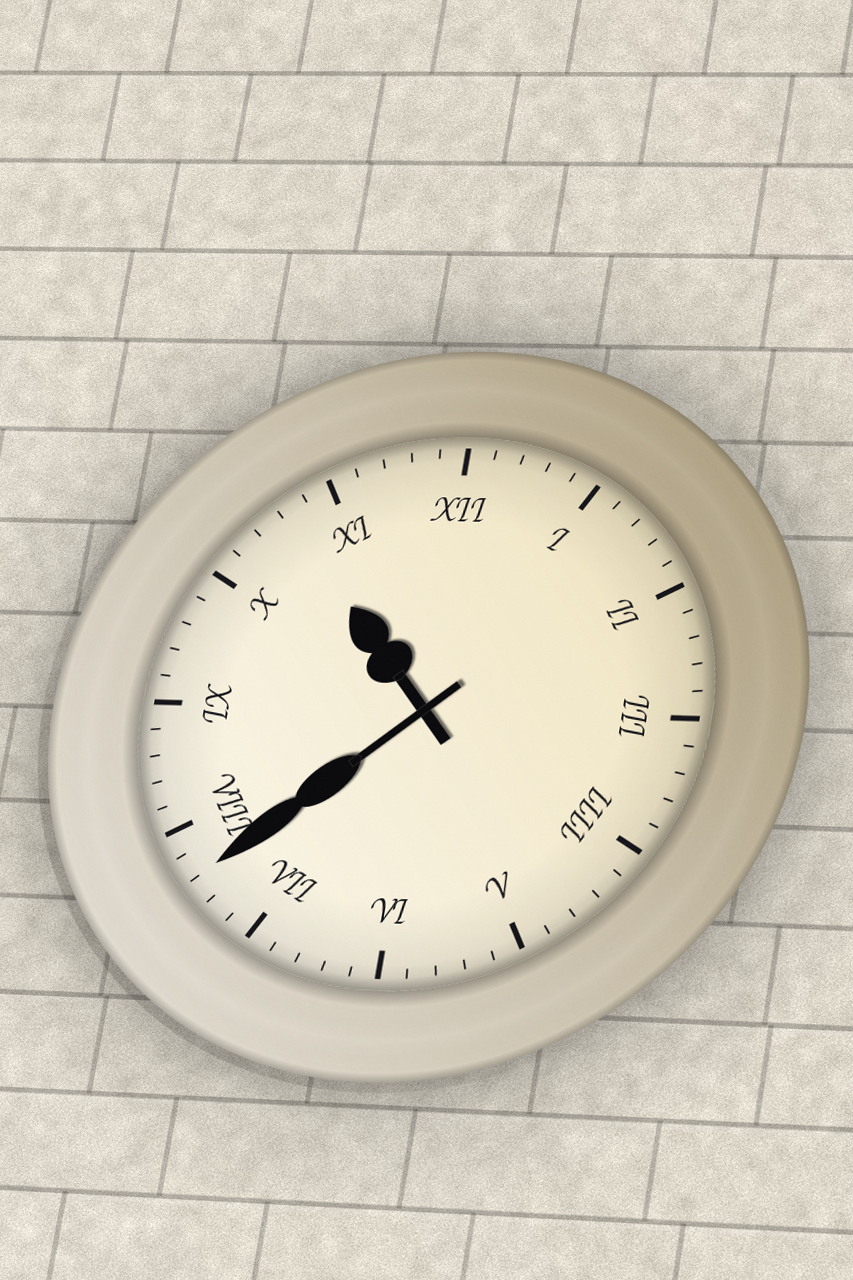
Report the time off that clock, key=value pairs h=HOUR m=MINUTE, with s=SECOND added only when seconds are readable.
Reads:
h=10 m=38
